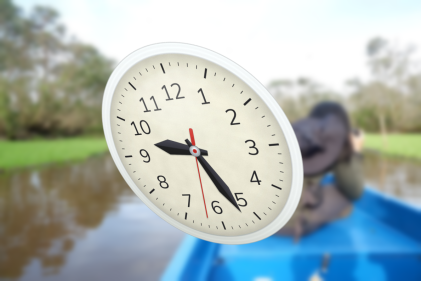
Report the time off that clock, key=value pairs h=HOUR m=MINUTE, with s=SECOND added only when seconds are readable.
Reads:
h=9 m=26 s=32
